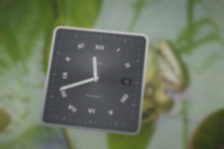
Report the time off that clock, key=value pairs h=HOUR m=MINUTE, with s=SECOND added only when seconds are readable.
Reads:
h=11 m=41
